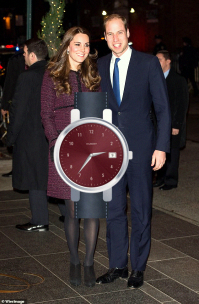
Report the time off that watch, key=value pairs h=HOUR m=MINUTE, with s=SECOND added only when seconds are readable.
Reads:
h=2 m=36
